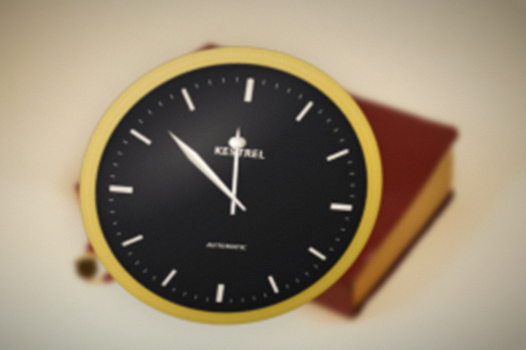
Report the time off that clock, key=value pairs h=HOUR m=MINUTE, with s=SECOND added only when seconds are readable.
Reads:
h=11 m=52
